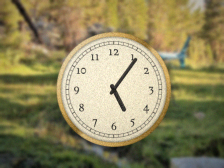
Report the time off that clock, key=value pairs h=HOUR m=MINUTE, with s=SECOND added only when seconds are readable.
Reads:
h=5 m=6
